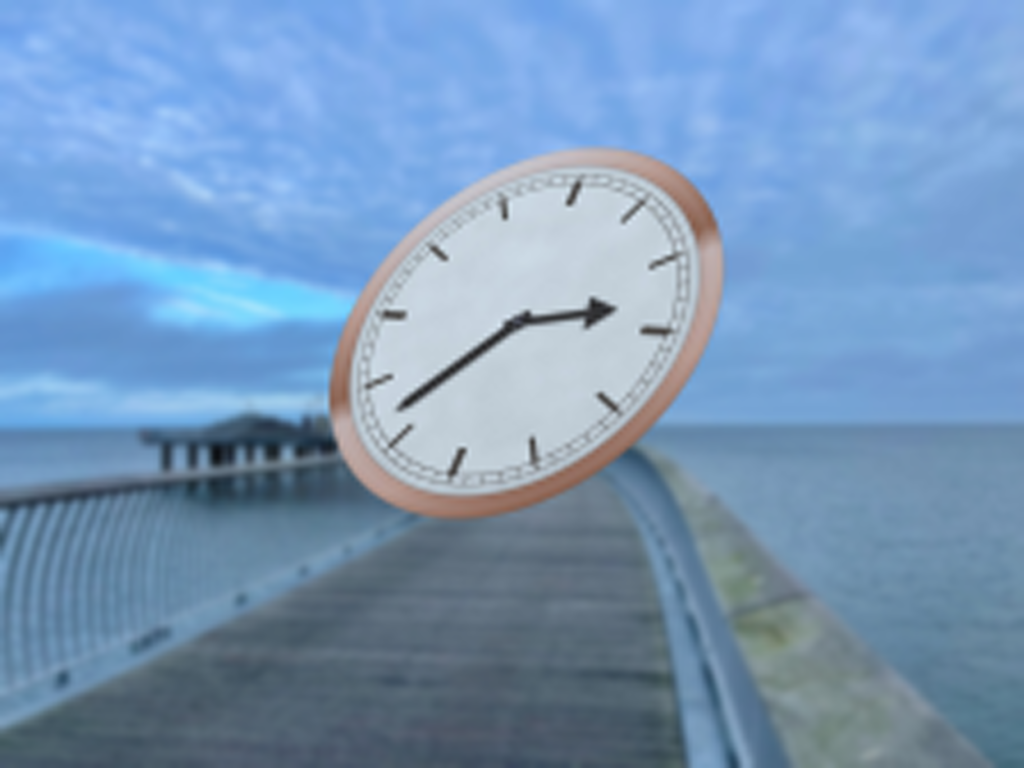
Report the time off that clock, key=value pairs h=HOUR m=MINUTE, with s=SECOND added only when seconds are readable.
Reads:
h=2 m=37
